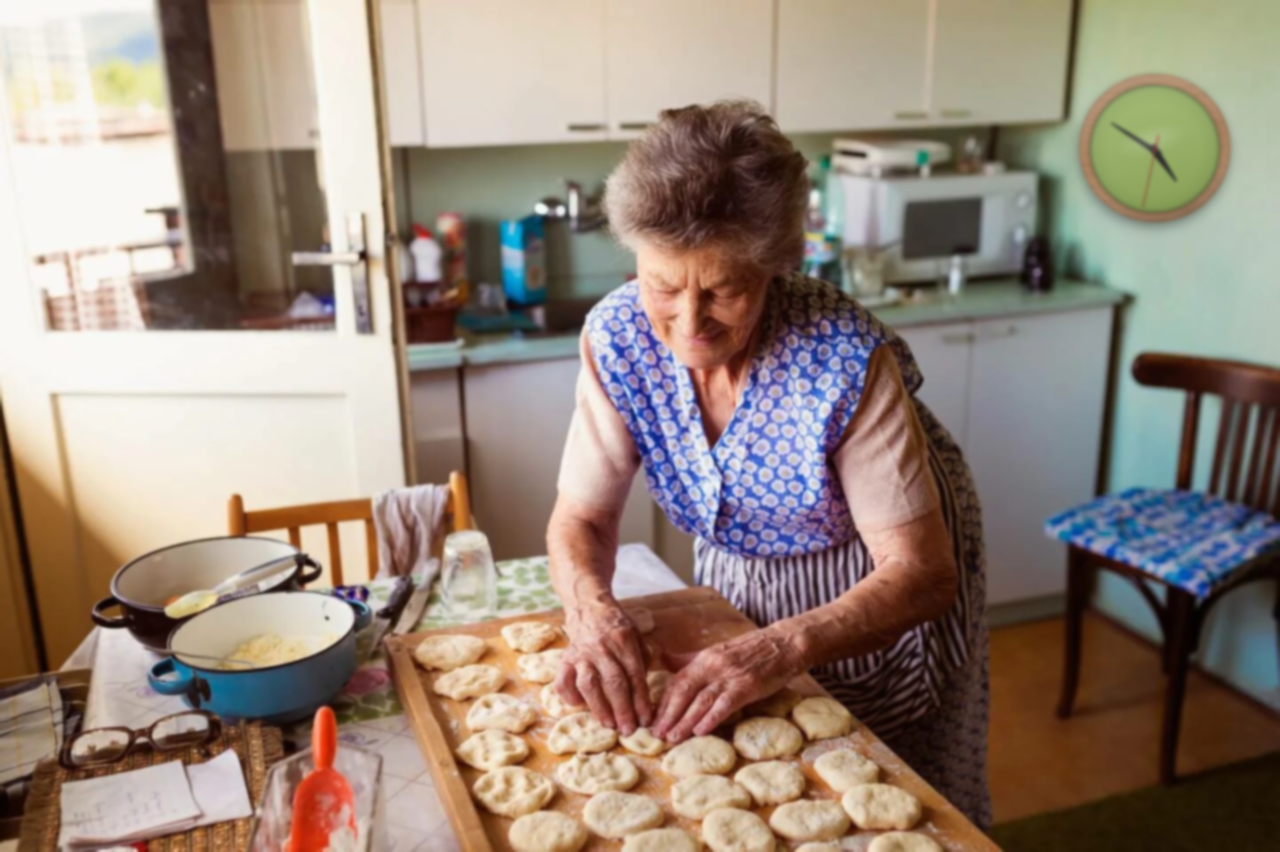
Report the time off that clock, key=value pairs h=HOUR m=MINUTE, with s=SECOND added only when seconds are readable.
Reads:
h=4 m=50 s=32
